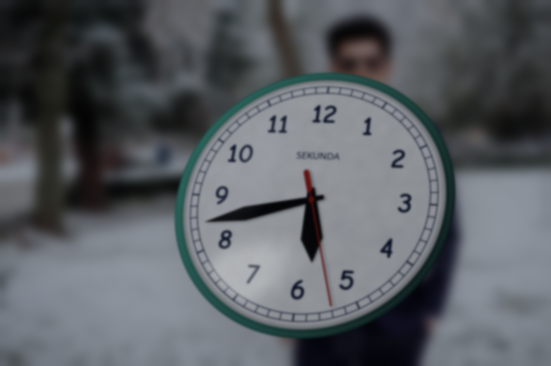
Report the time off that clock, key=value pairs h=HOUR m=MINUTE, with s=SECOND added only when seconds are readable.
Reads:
h=5 m=42 s=27
